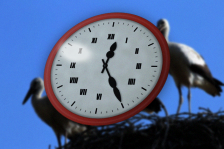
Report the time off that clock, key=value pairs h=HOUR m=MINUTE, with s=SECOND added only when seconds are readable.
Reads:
h=12 m=25
